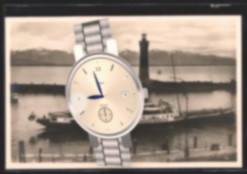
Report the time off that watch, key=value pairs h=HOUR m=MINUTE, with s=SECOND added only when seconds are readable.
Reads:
h=8 m=58
